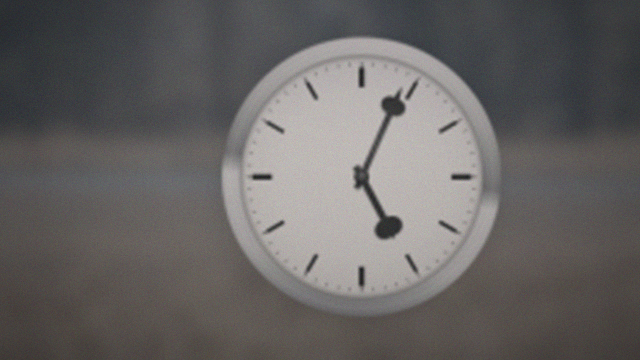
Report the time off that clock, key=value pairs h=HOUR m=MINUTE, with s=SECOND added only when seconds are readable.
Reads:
h=5 m=4
